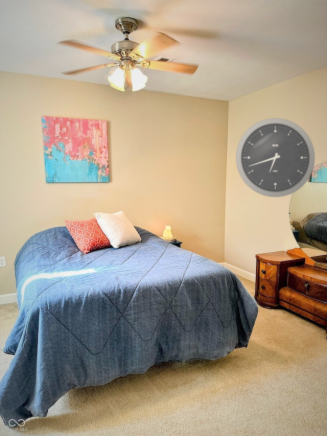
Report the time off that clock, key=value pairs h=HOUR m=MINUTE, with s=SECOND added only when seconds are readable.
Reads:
h=6 m=42
